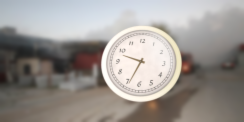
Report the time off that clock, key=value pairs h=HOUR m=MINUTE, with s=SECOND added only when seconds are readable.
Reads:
h=9 m=34
